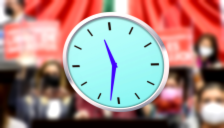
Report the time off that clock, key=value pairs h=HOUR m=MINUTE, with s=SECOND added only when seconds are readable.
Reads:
h=11 m=32
